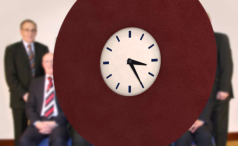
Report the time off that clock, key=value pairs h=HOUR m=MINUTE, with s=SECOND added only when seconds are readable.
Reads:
h=3 m=25
